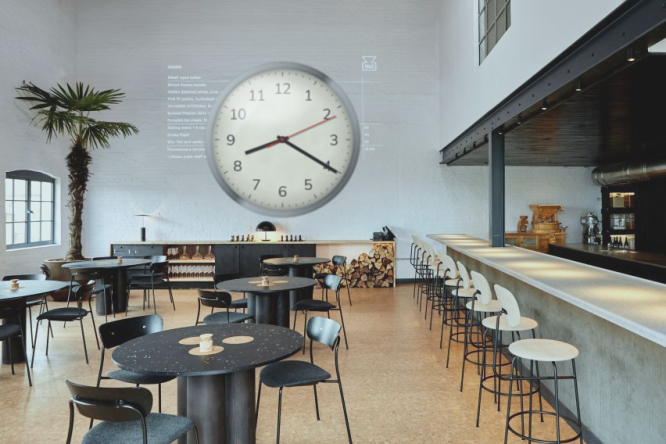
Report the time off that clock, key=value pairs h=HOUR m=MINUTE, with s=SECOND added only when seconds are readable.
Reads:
h=8 m=20 s=11
